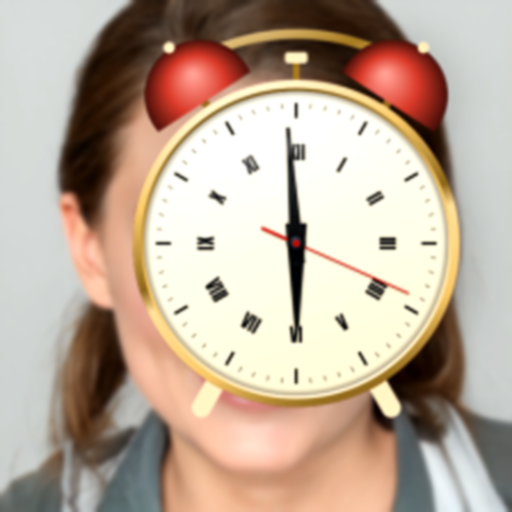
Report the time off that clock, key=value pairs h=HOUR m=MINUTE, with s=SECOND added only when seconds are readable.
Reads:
h=5 m=59 s=19
